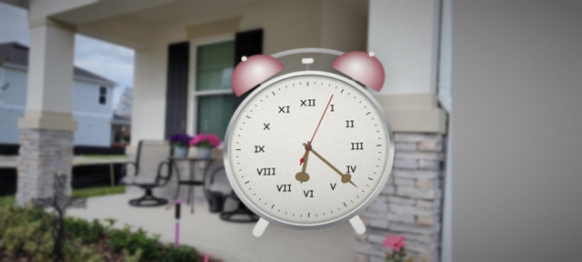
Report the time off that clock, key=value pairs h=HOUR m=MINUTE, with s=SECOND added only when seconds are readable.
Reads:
h=6 m=22 s=4
